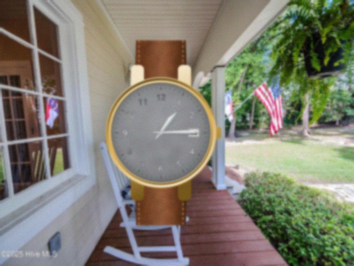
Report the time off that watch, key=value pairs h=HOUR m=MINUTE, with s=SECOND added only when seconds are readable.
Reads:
h=1 m=15
